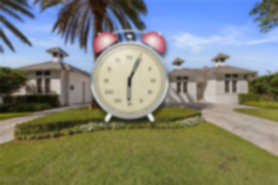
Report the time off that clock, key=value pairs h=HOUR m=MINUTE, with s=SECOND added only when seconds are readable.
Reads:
h=6 m=4
